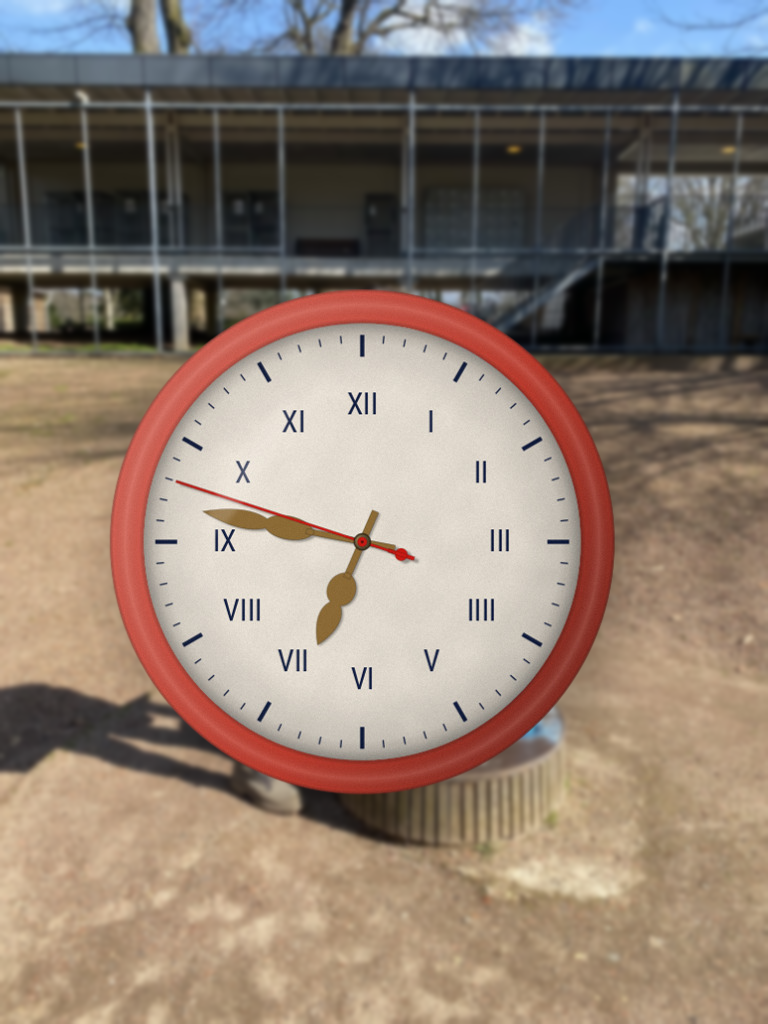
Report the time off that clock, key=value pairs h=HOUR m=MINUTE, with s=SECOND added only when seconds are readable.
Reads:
h=6 m=46 s=48
